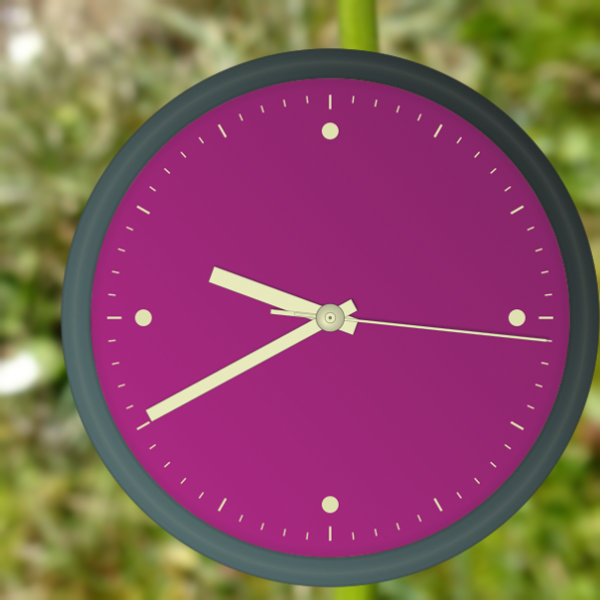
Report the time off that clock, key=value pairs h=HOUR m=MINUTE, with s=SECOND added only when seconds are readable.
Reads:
h=9 m=40 s=16
